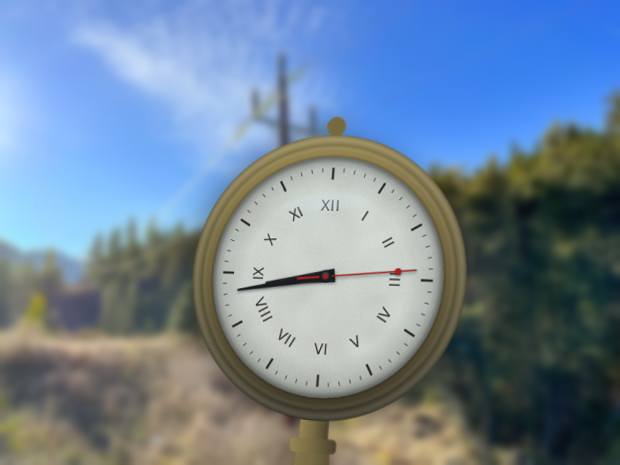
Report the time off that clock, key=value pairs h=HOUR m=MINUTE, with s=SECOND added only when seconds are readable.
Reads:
h=8 m=43 s=14
